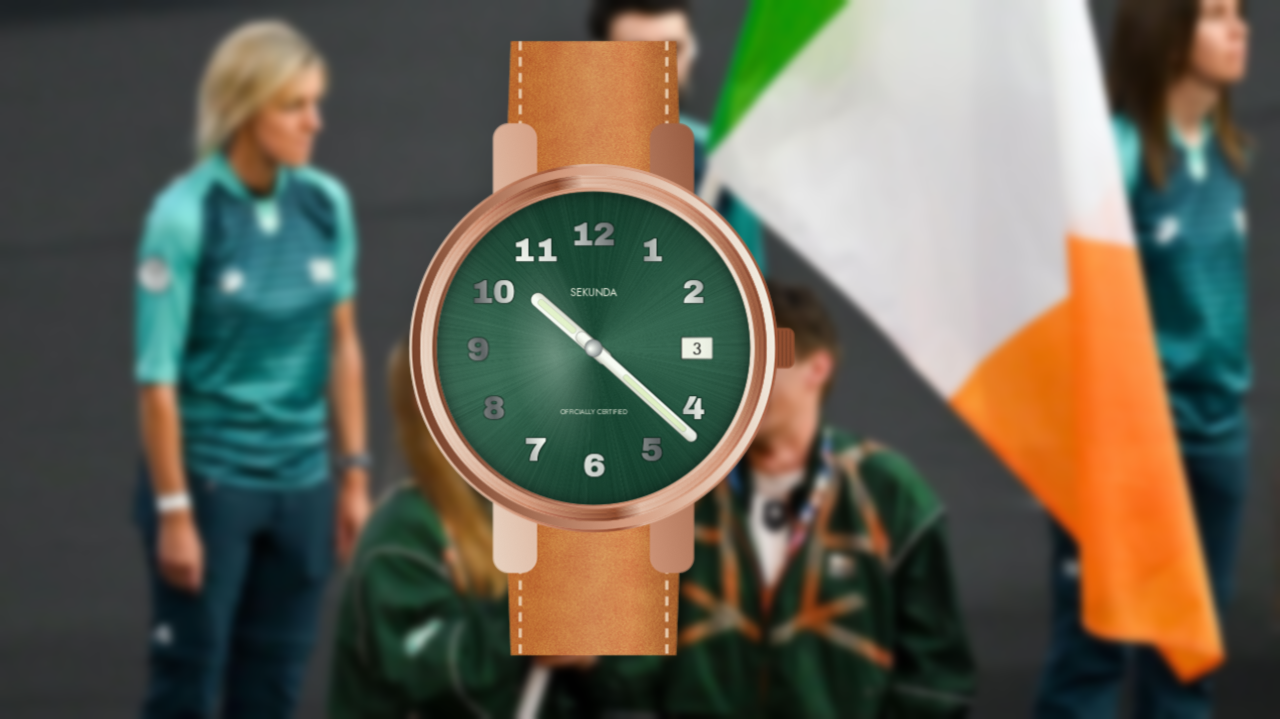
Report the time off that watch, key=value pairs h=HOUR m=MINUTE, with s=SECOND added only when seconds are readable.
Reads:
h=10 m=22
